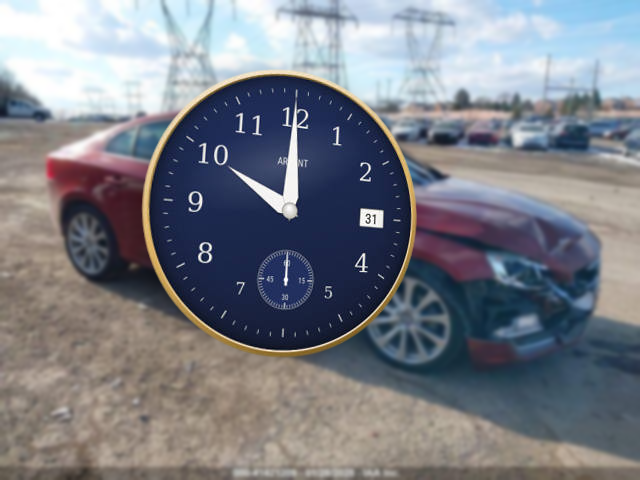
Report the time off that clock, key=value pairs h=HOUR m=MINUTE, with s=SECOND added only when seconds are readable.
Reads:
h=10 m=0
